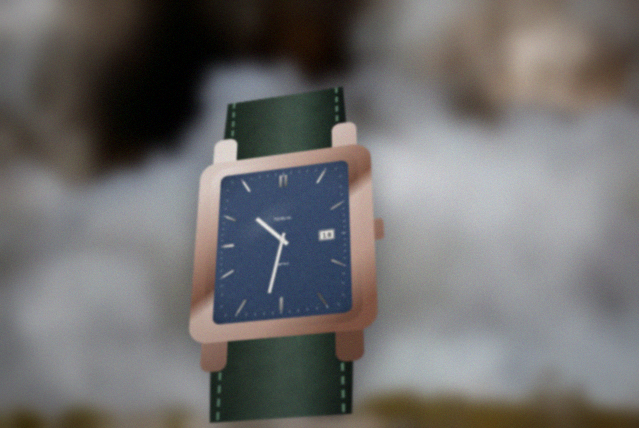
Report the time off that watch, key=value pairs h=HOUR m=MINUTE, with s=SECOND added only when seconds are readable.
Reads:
h=10 m=32
